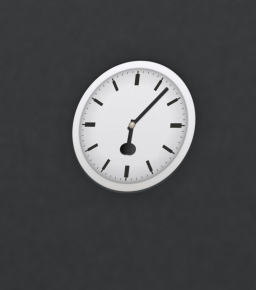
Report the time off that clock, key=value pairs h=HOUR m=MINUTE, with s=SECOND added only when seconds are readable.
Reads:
h=6 m=7
